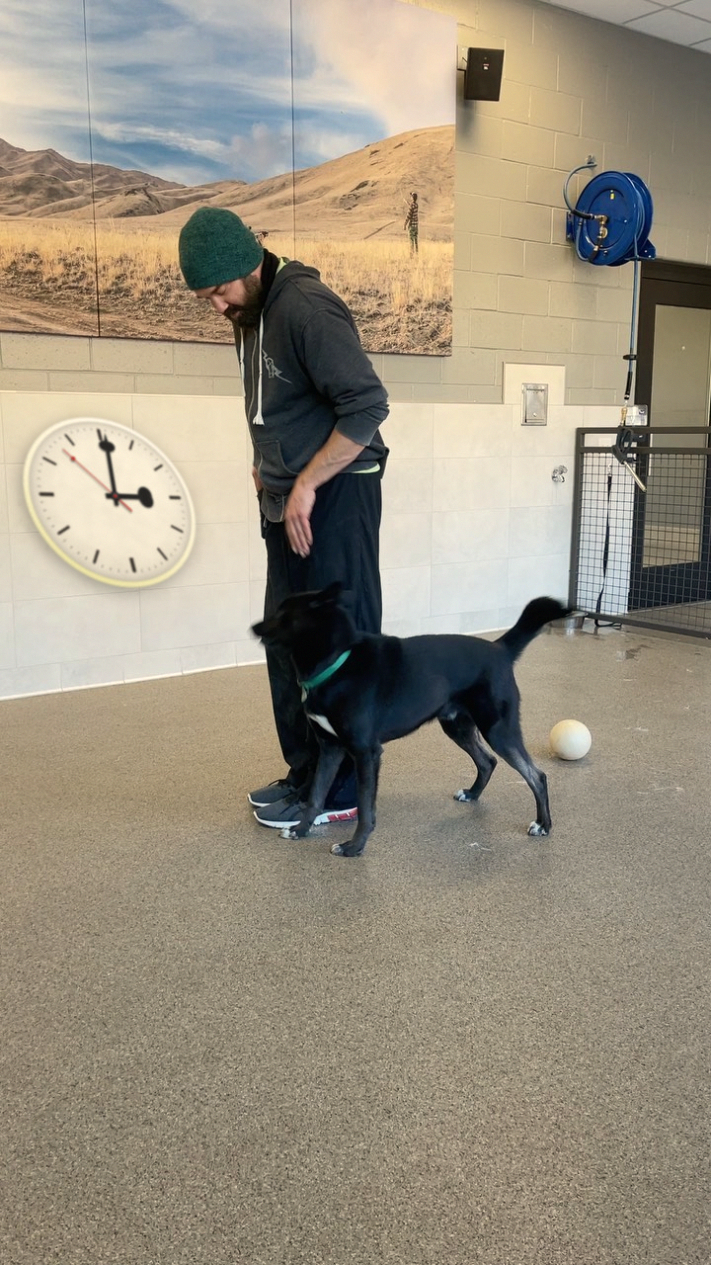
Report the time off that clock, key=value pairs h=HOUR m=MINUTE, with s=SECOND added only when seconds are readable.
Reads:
h=3 m=0 s=53
